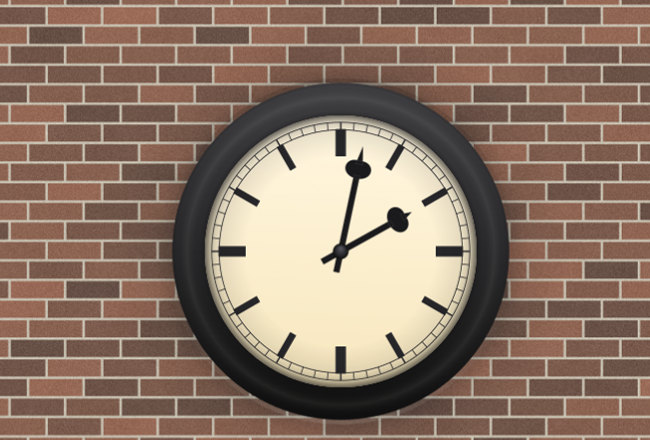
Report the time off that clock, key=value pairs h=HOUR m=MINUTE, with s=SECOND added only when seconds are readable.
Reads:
h=2 m=2
